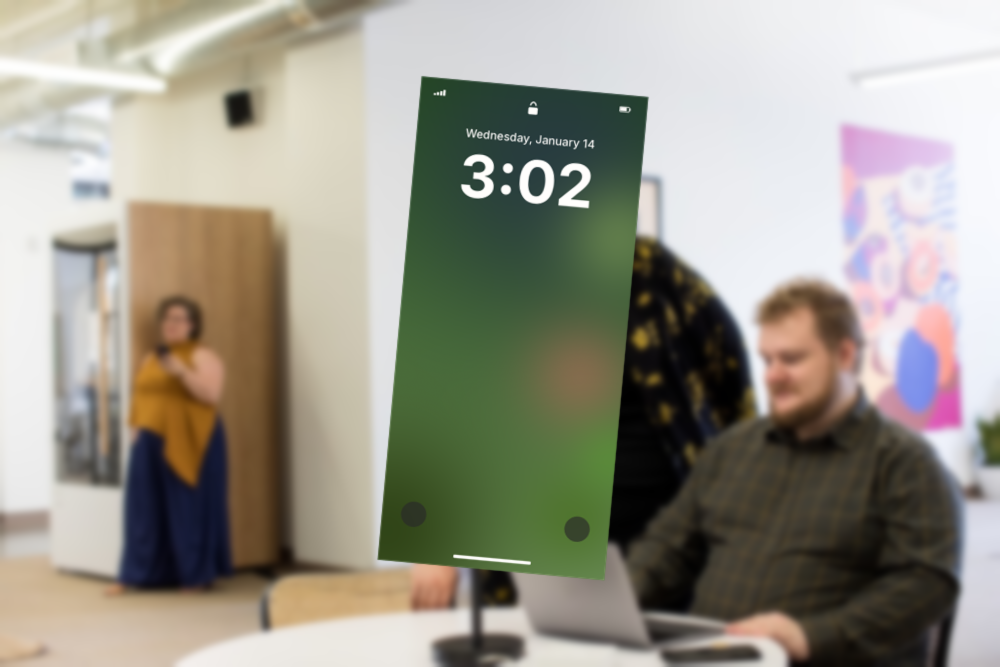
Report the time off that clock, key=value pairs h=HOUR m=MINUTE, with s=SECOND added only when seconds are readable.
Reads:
h=3 m=2
